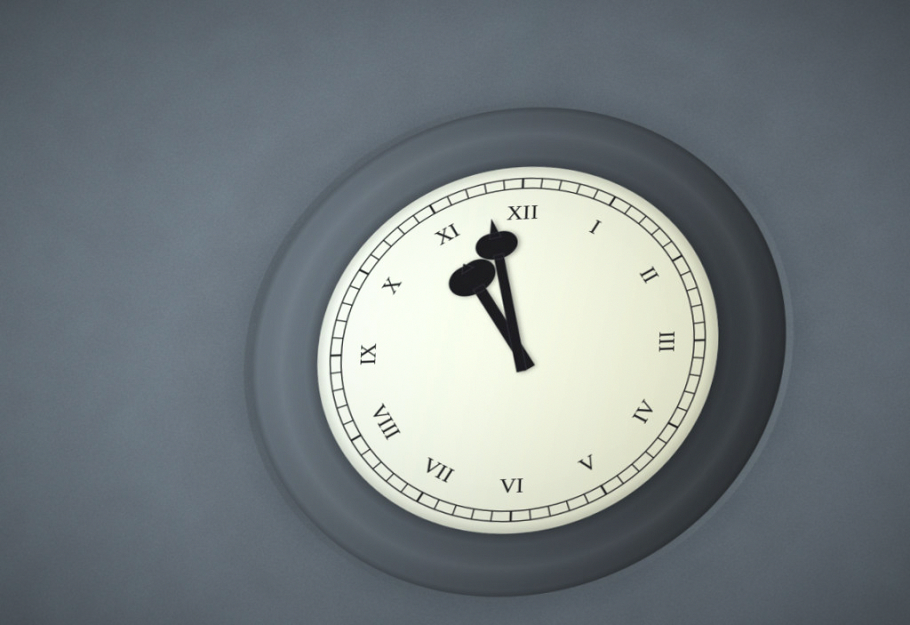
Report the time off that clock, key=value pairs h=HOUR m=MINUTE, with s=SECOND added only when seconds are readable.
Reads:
h=10 m=58
